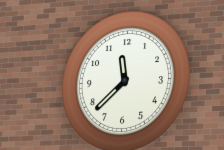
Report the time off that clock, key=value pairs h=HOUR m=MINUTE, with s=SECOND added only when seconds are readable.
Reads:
h=11 m=38
